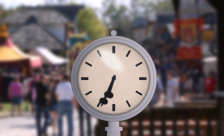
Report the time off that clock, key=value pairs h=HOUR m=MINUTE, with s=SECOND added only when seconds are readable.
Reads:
h=6 m=34
